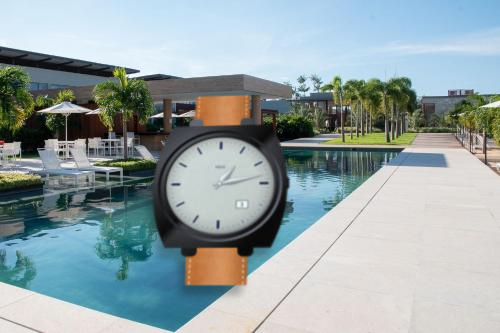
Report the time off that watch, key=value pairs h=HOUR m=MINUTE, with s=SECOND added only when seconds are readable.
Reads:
h=1 m=13
